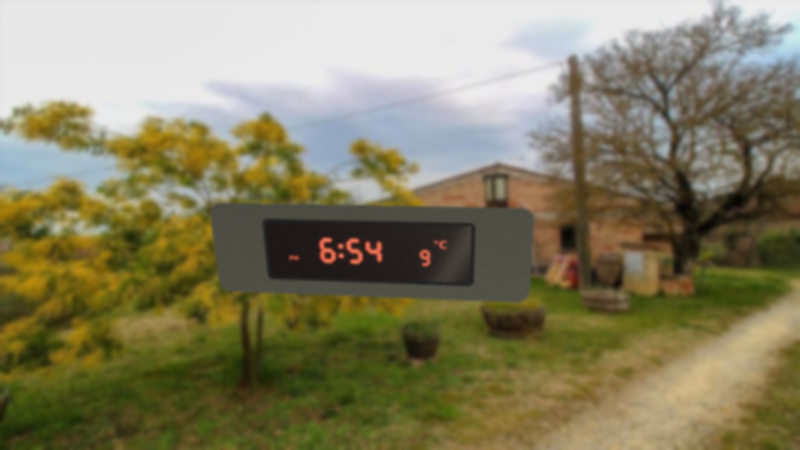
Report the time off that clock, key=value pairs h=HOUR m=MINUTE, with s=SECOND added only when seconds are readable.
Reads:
h=6 m=54
